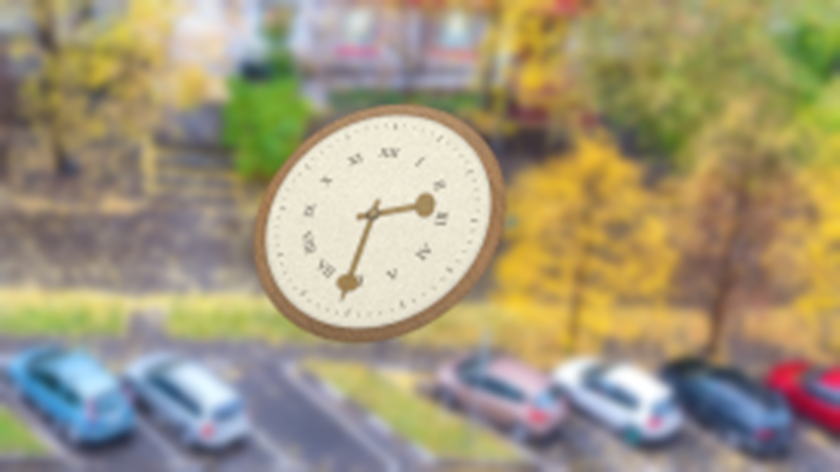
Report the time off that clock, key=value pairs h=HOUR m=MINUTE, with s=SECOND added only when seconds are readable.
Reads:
h=2 m=31
